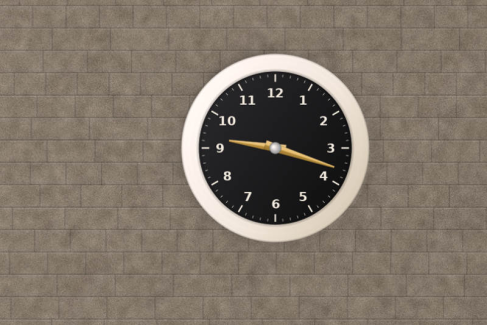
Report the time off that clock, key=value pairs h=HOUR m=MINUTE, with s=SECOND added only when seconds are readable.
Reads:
h=9 m=18
